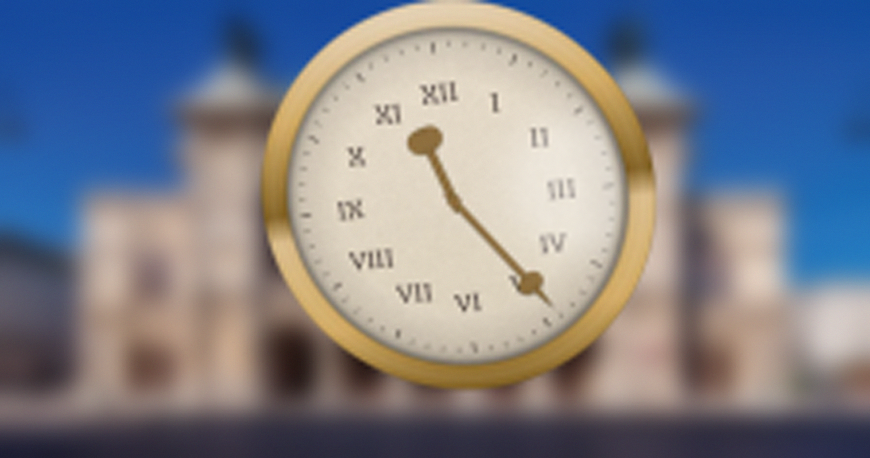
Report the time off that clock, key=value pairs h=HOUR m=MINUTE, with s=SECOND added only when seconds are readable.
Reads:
h=11 m=24
